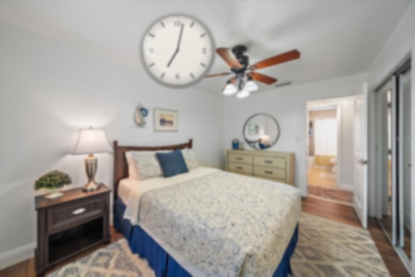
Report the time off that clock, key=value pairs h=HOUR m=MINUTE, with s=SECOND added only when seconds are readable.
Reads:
h=7 m=2
